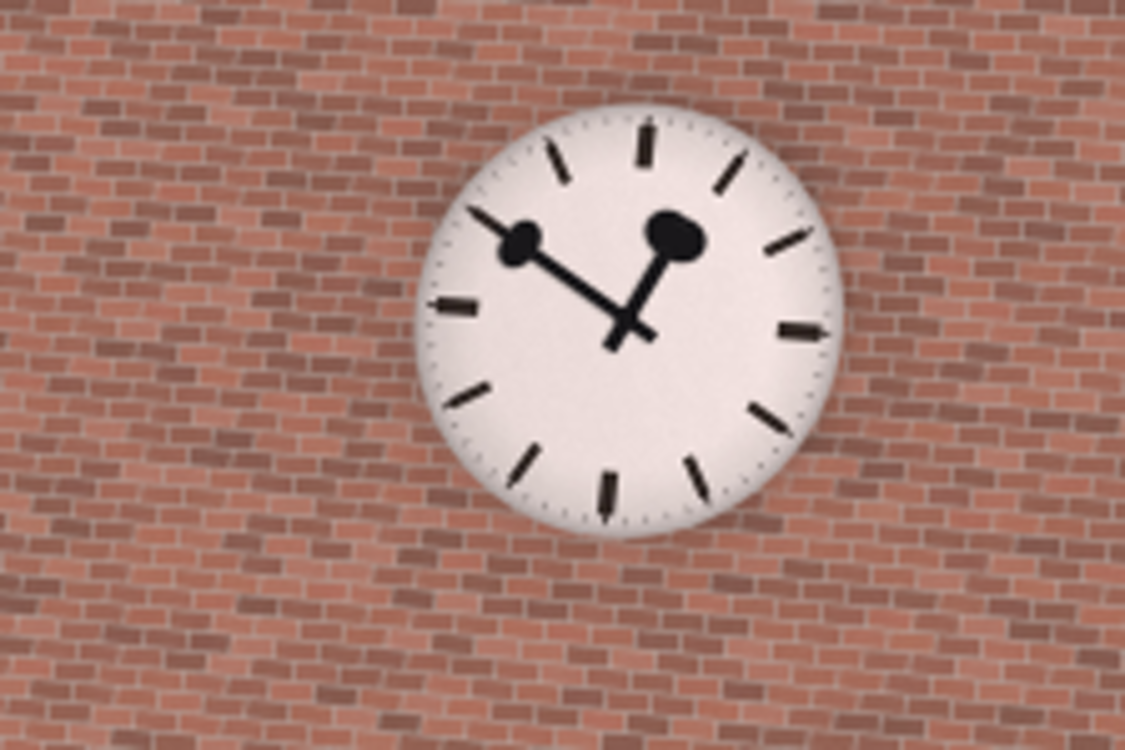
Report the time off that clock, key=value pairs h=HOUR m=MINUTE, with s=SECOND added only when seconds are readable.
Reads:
h=12 m=50
